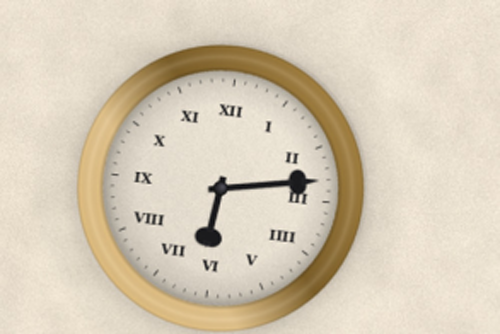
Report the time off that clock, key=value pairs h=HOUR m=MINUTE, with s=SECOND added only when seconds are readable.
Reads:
h=6 m=13
